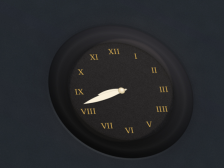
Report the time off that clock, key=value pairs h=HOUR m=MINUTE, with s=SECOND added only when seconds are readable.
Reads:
h=8 m=42
